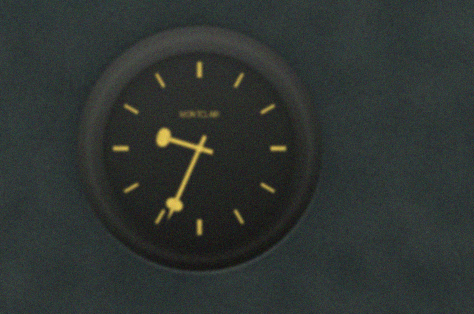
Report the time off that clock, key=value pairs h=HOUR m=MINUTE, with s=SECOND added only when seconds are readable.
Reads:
h=9 m=34
